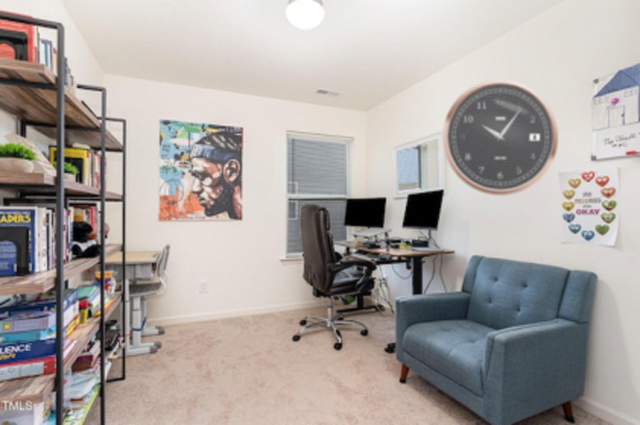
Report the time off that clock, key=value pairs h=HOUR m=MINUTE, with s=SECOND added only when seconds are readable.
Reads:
h=10 m=6
